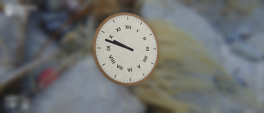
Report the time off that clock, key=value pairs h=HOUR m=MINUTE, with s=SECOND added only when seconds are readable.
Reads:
h=9 m=48
